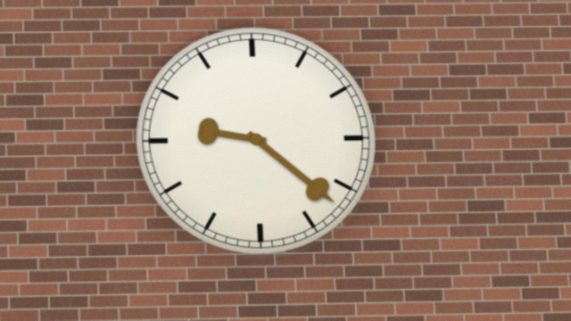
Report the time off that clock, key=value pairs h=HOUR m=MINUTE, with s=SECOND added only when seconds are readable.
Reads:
h=9 m=22
